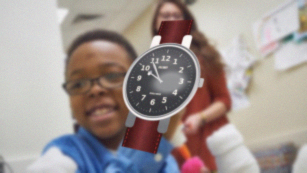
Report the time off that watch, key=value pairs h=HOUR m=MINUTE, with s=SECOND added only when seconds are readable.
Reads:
h=9 m=54
